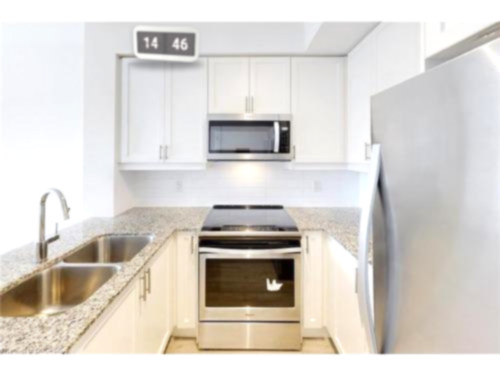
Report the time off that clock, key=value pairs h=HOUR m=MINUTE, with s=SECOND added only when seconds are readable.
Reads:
h=14 m=46
